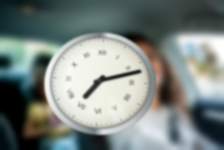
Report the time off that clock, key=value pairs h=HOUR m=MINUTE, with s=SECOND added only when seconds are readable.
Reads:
h=7 m=12
